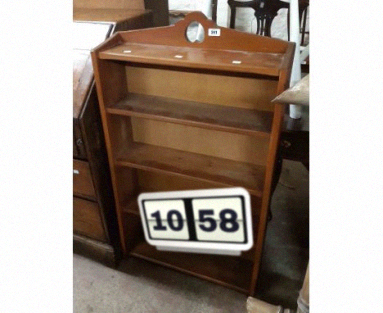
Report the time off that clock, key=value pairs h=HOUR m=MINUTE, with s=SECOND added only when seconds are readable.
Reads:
h=10 m=58
